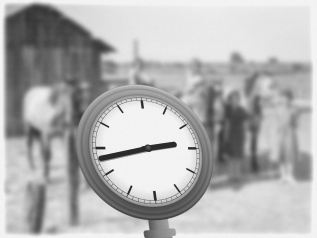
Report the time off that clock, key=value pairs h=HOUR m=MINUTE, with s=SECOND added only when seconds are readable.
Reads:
h=2 m=43
